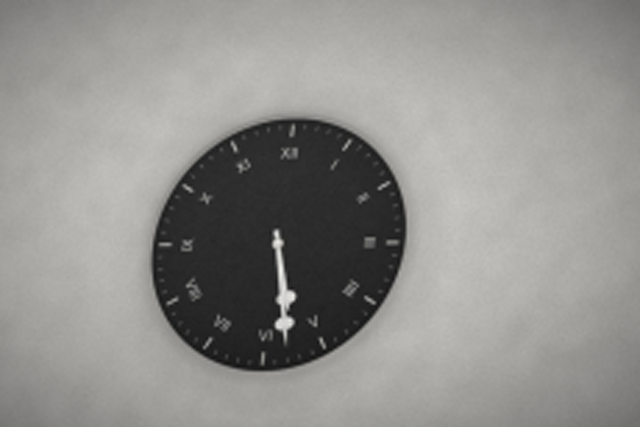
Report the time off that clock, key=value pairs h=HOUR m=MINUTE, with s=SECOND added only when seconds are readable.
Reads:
h=5 m=28
